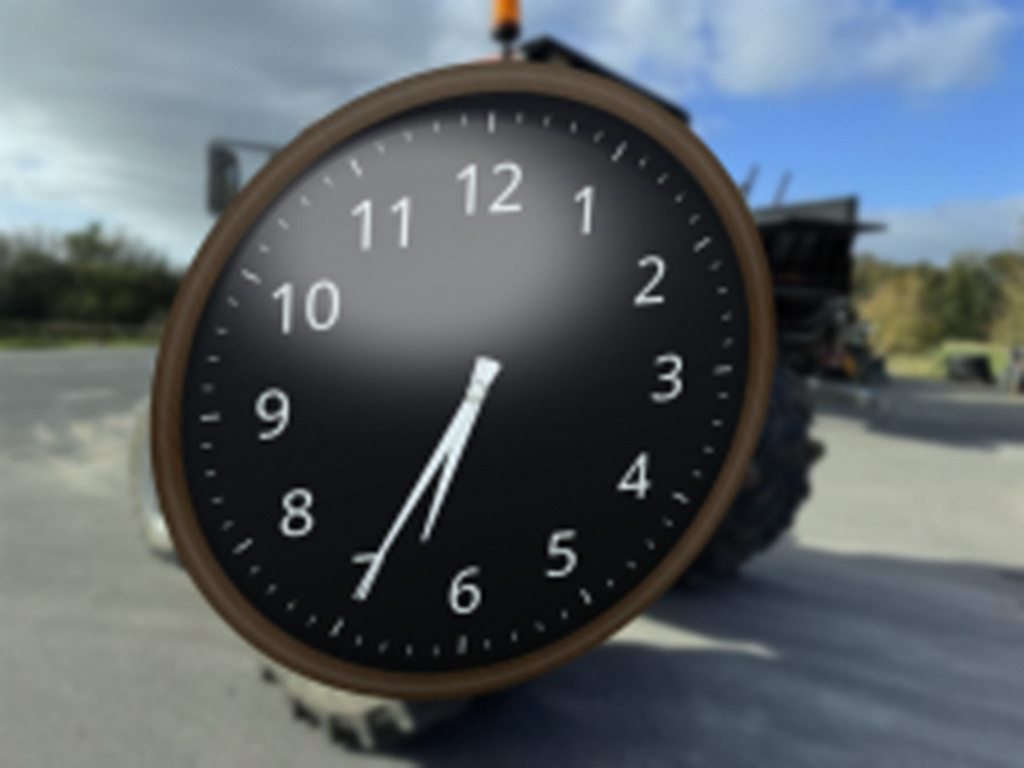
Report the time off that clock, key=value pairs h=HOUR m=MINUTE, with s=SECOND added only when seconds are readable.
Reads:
h=6 m=35
